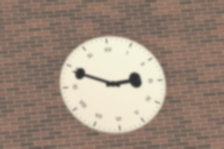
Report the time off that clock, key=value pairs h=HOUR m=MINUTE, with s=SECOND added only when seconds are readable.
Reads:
h=2 m=49
